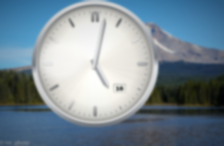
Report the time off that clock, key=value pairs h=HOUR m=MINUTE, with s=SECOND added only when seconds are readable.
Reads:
h=5 m=2
